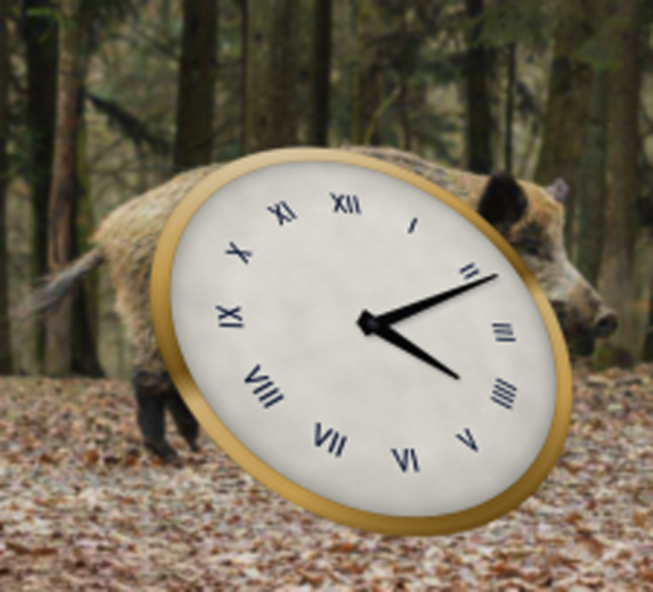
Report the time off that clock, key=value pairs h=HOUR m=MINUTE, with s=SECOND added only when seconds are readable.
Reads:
h=4 m=11
